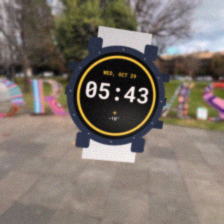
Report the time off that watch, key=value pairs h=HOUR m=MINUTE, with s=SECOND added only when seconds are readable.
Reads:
h=5 m=43
